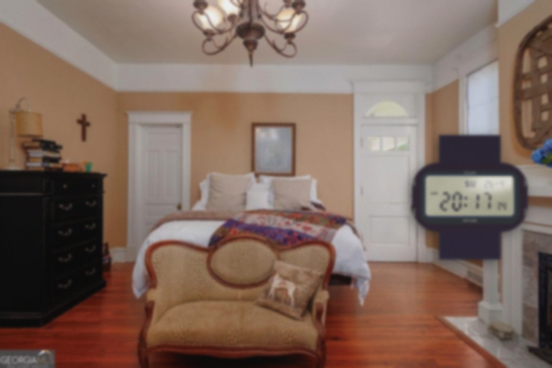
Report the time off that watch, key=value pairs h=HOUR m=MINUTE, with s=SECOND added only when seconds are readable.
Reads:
h=20 m=17
